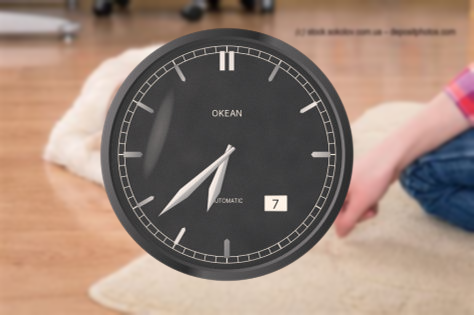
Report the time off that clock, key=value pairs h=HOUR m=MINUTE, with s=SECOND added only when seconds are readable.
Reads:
h=6 m=38
